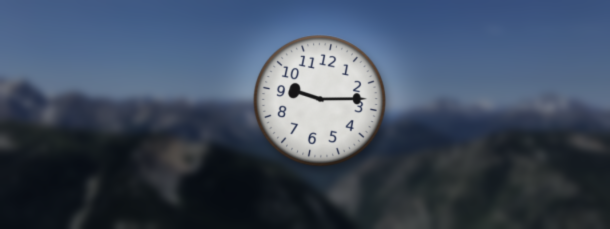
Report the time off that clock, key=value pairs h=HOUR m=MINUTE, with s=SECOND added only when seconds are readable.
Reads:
h=9 m=13
